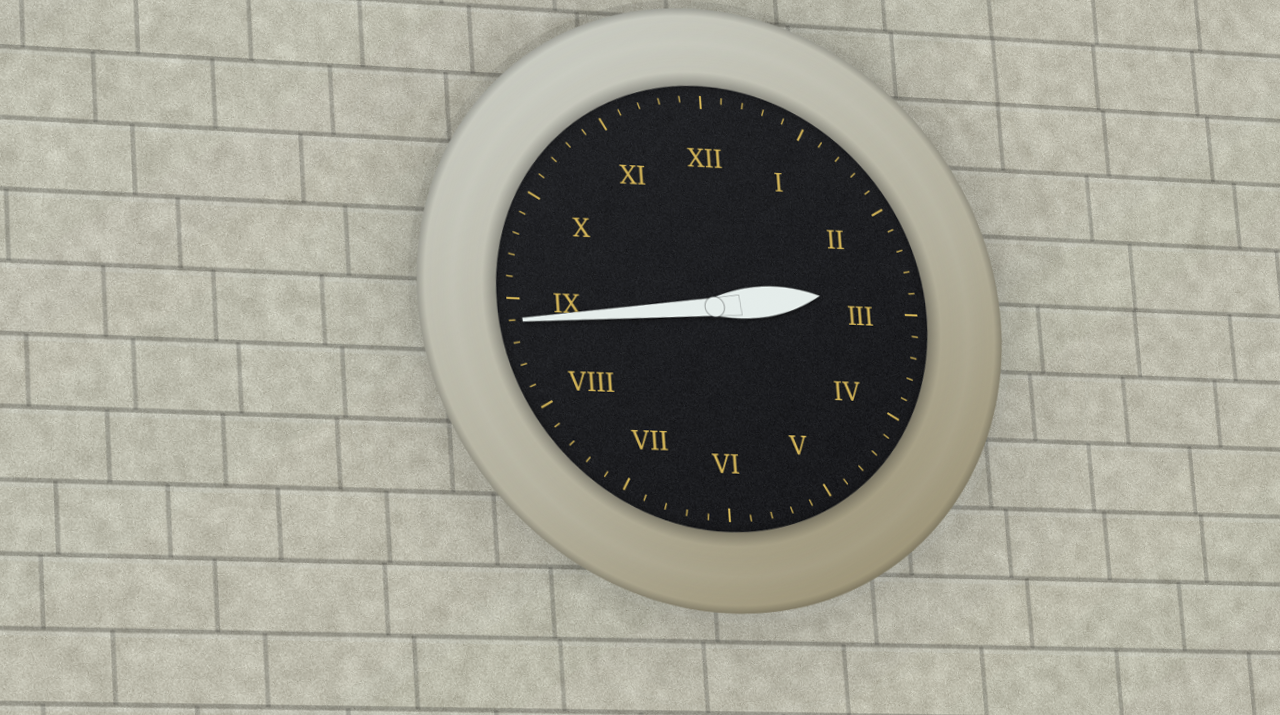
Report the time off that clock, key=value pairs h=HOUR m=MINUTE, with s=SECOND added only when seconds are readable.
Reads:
h=2 m=44
